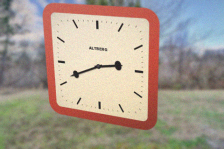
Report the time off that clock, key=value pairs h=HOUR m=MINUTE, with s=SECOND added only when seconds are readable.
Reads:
h=2 m=41
